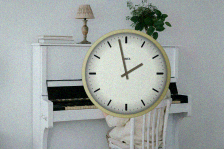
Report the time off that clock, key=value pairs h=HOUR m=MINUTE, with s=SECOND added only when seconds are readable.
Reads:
h=1 m=58
